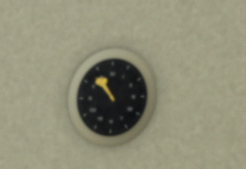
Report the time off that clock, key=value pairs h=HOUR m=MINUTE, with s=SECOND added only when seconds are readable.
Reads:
h=10 m=53
